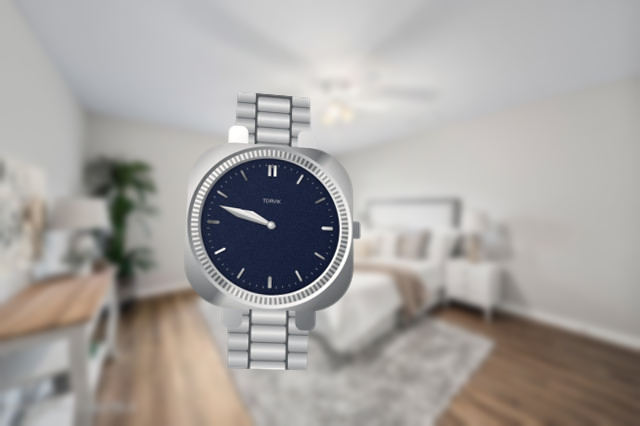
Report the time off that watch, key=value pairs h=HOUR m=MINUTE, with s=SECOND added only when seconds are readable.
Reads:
h=9 m=48
